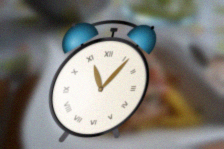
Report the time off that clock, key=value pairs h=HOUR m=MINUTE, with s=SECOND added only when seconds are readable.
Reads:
h=11 m=6
